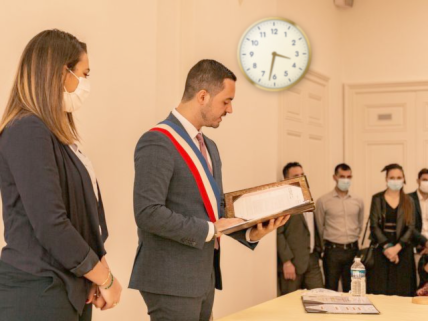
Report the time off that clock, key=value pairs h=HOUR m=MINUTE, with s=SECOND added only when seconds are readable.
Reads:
h=3 m=32
